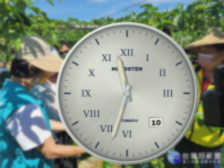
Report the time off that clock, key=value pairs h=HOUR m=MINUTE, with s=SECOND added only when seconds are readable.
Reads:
h=11 m=33
